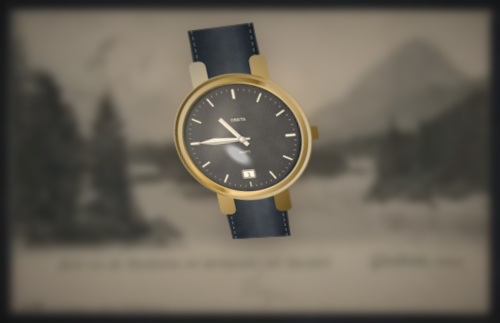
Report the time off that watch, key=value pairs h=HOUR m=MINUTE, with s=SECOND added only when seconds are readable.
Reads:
h=10 m=45
